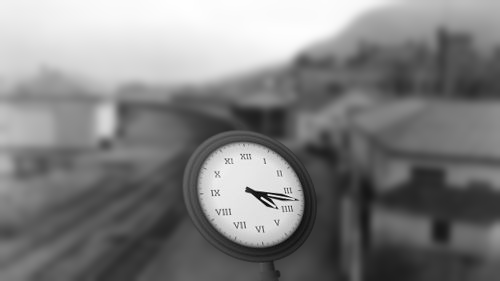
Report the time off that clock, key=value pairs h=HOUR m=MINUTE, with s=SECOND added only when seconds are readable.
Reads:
h=4 m=17
